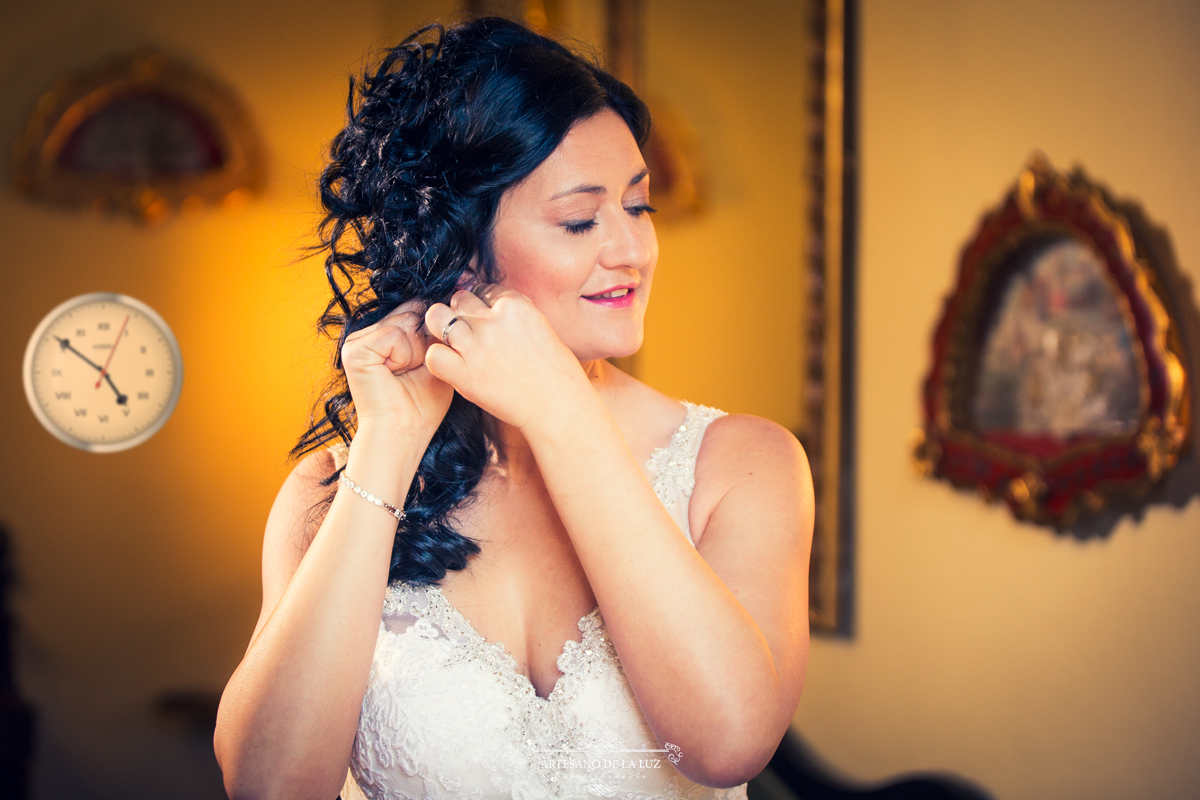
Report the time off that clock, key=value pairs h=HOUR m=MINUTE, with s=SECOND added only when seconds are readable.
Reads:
h=4 m=51 s=4
